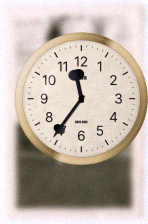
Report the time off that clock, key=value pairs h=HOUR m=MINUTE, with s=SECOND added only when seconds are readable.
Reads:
h=11 m=36
